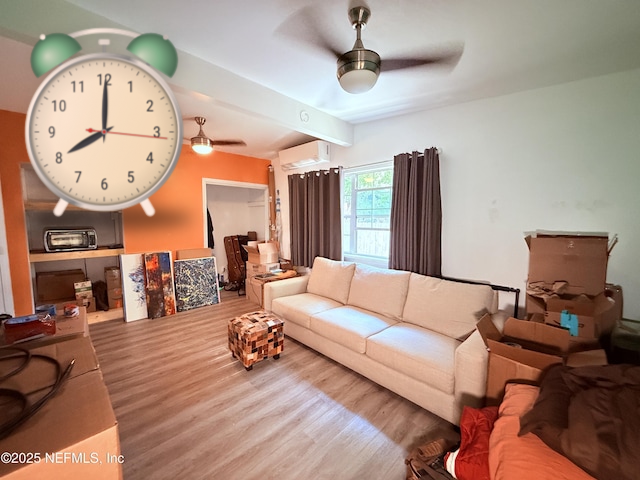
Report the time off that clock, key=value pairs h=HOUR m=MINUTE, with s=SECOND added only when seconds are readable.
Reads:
h=8 m=0 s=16
